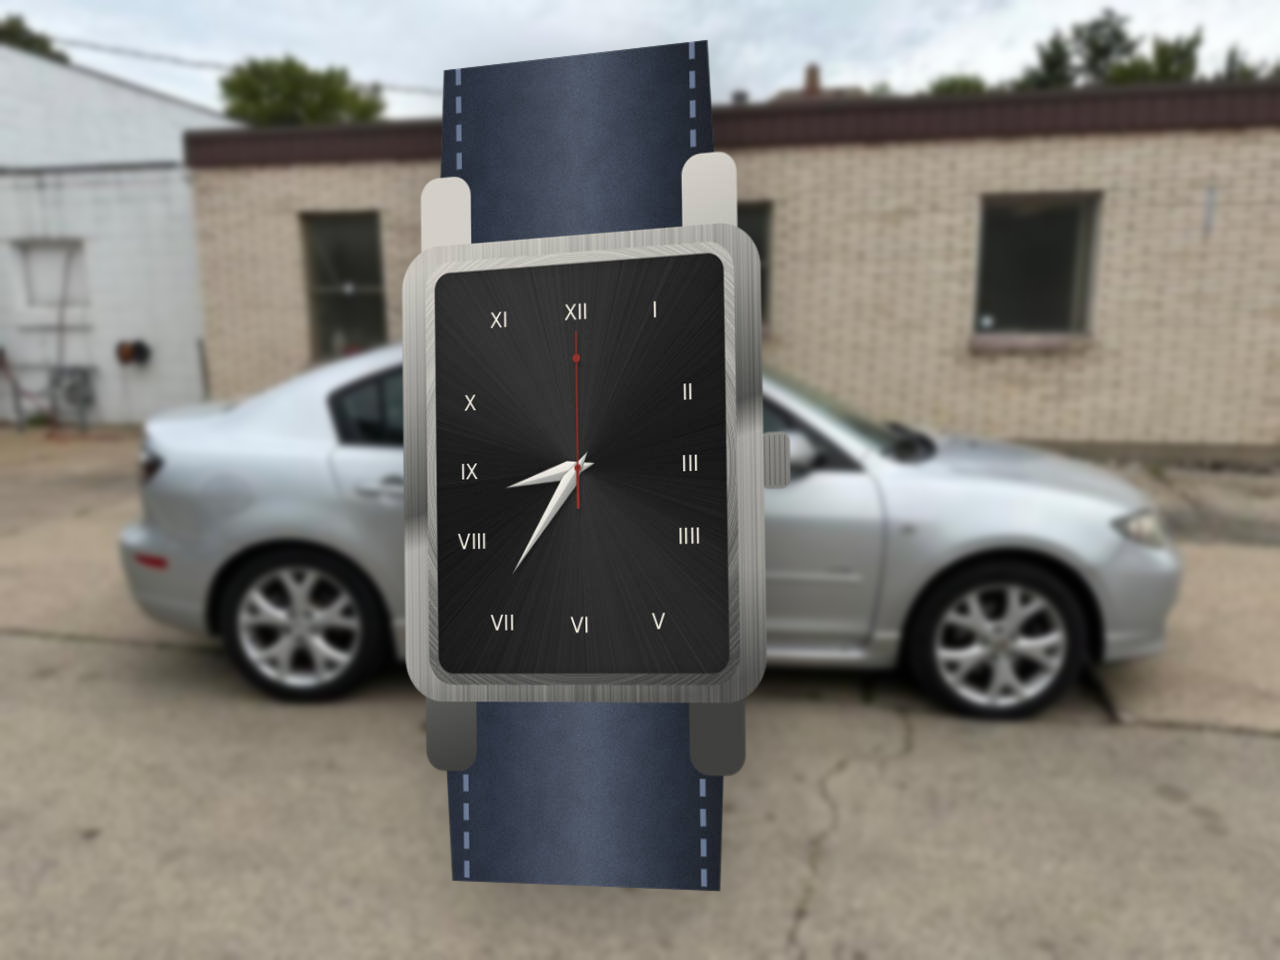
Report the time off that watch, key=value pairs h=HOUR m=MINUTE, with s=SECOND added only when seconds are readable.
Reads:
h=8 m=36 s=0
